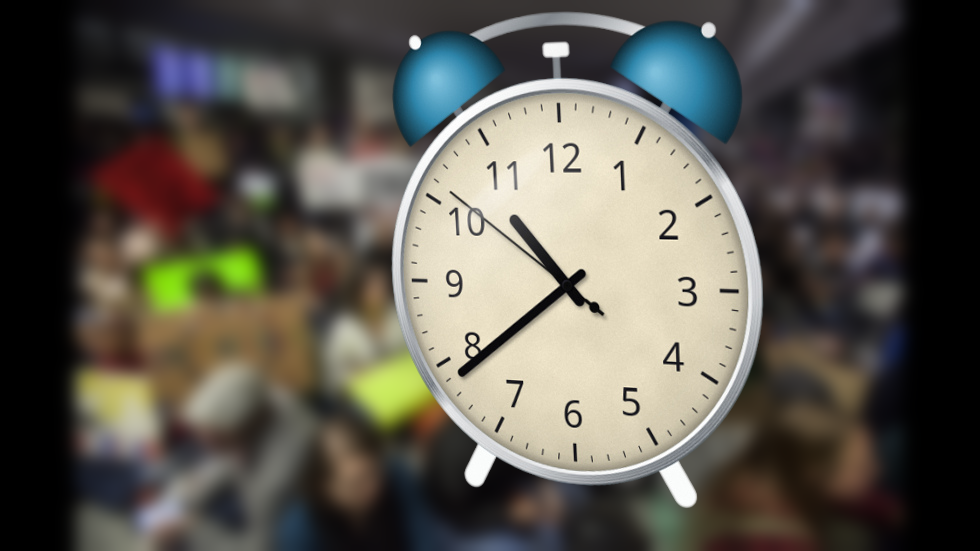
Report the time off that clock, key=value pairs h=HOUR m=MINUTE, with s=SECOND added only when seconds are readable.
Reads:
h=10 m=38 s=51
